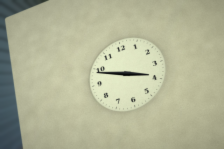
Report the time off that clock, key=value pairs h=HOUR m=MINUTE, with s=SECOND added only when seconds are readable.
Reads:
h=3 m=49
